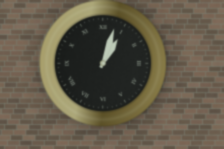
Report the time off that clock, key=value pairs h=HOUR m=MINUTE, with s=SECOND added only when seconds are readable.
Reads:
h=1 m=3
